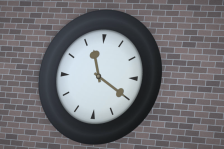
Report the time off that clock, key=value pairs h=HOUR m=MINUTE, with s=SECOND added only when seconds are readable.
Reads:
h=11 m=20
